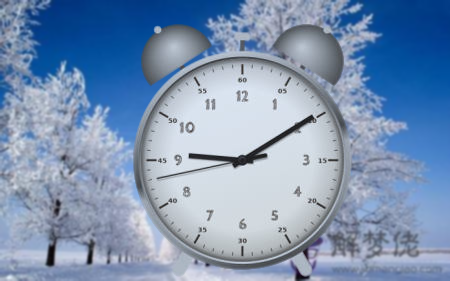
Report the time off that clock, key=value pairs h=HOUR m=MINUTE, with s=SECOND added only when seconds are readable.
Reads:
h=9 m=9 s=43
